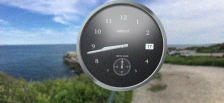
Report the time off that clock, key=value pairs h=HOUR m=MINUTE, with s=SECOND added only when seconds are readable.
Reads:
h=8 m=43
